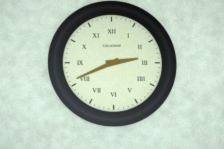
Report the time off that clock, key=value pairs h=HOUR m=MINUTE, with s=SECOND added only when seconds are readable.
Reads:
h=2 m=41
